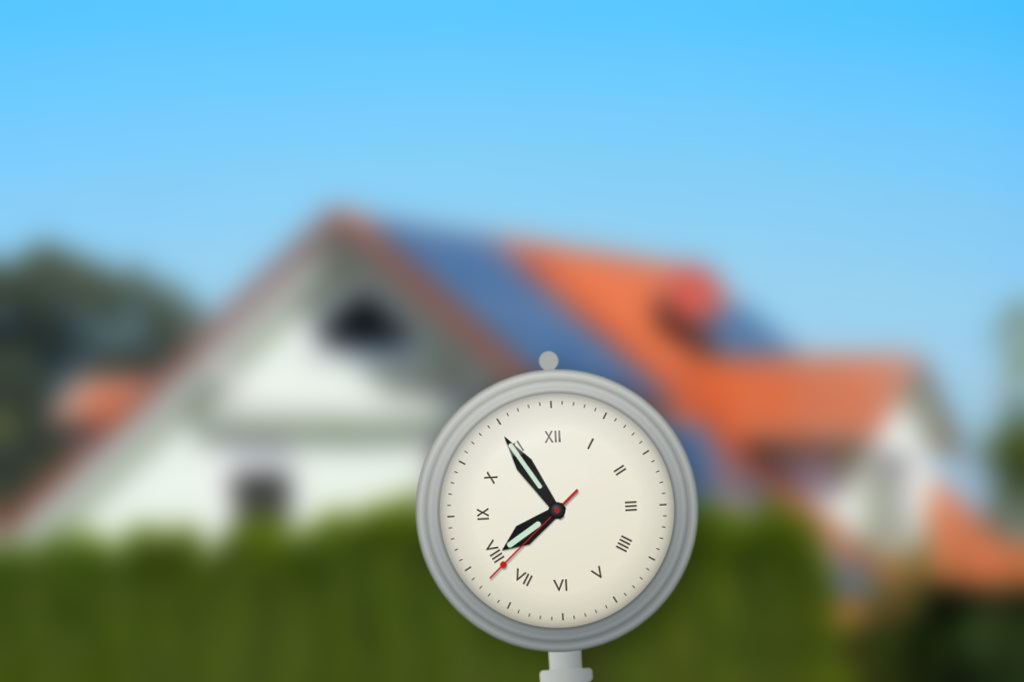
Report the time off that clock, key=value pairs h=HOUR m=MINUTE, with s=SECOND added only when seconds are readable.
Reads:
h=7 m=54 s=38
